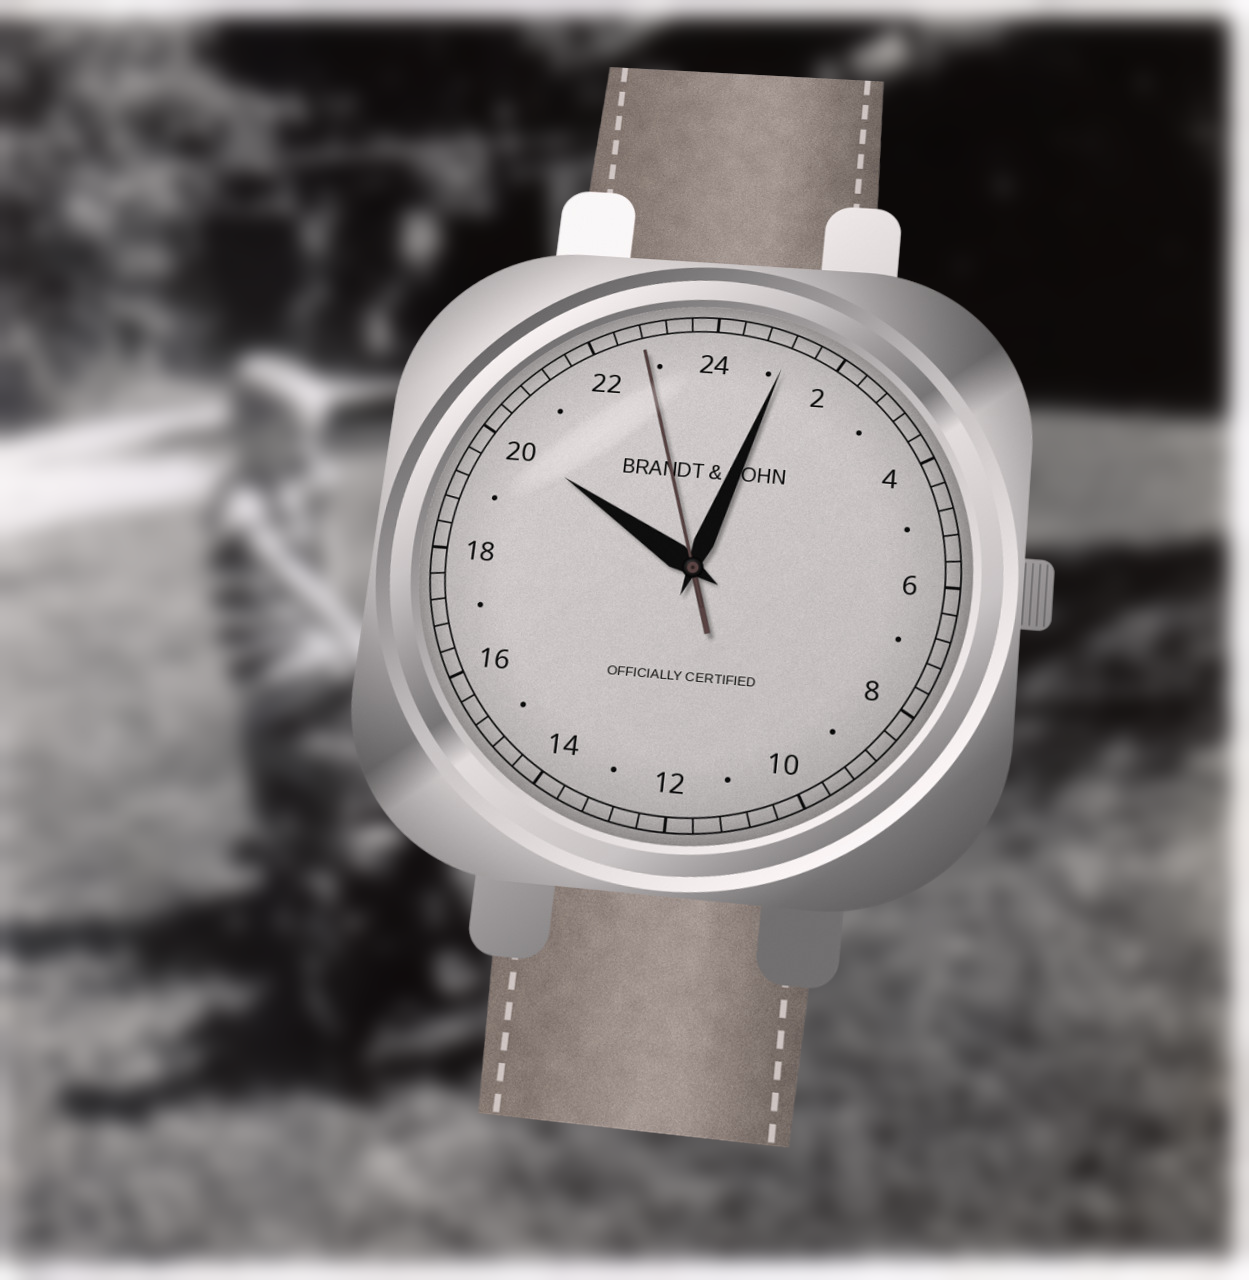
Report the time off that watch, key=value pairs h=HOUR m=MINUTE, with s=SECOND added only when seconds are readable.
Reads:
h=20 m=2 s=57
